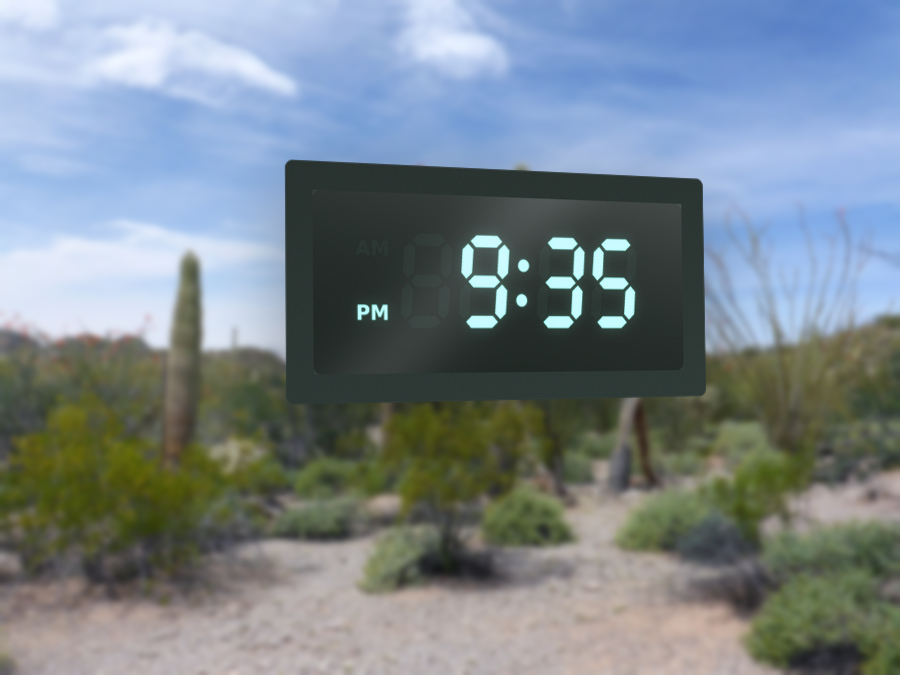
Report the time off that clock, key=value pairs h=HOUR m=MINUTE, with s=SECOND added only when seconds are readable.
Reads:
h=9 m=35
